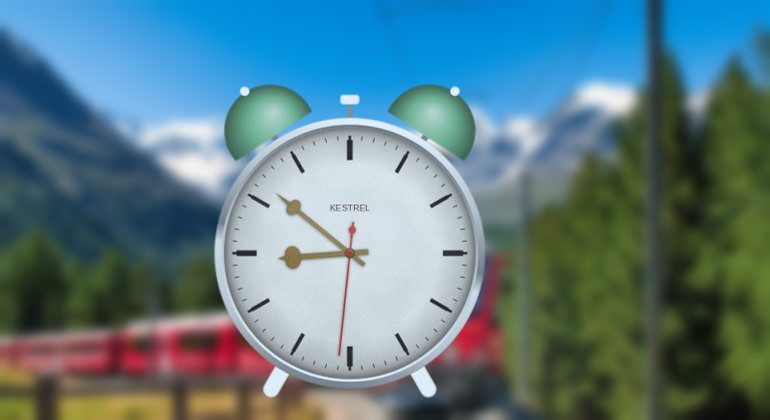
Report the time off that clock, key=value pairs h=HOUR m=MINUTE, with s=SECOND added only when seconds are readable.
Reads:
h=8 m=51 s=31
